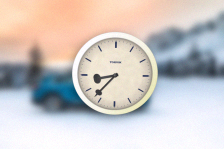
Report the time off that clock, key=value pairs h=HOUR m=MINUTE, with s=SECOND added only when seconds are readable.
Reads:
h=8 m=37
